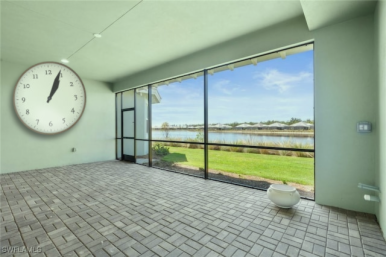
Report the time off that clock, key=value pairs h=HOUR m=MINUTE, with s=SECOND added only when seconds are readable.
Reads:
h=1 m=4
